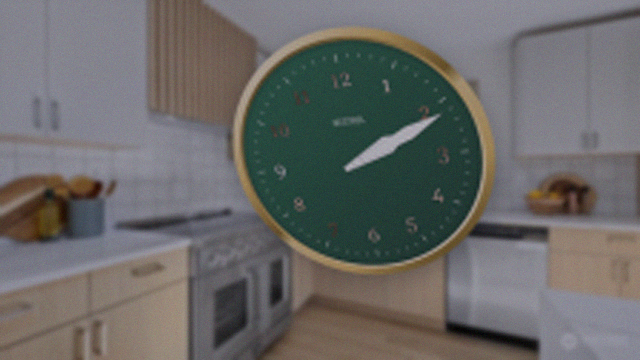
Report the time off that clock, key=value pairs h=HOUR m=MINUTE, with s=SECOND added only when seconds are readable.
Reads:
h=2 m=11
